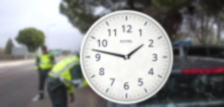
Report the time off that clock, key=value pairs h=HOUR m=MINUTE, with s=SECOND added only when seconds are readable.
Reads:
h=1 m=47
